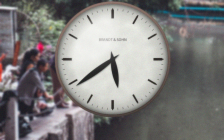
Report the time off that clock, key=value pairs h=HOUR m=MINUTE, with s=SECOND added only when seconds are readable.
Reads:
h=5 m=39
